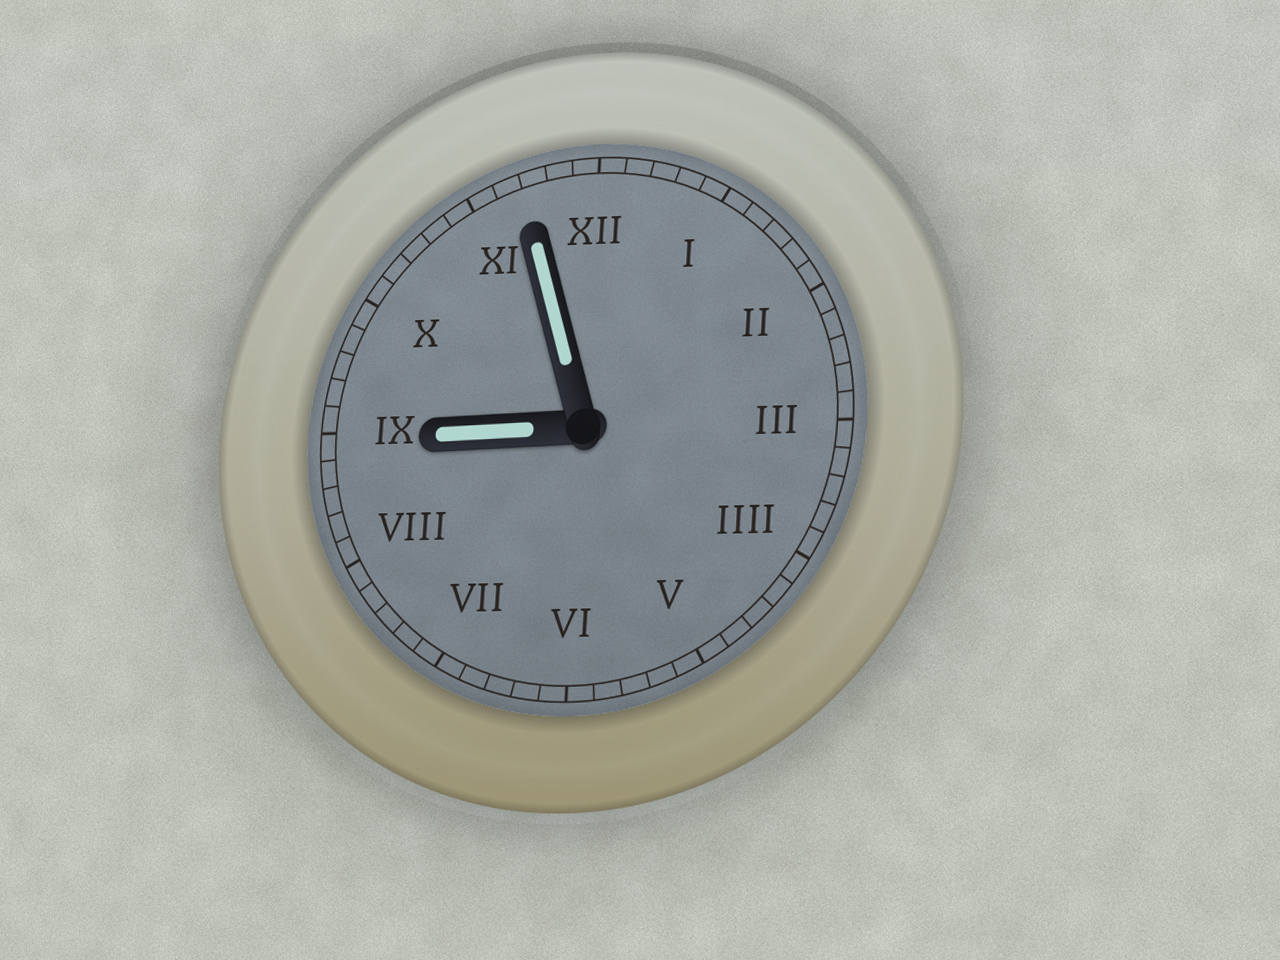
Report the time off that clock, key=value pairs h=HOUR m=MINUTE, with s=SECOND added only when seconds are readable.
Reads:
h=8 m=57
